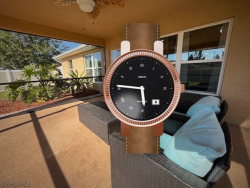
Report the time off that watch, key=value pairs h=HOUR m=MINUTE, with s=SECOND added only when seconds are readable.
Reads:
h=5 m=46
